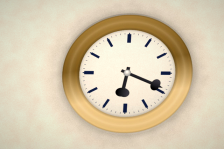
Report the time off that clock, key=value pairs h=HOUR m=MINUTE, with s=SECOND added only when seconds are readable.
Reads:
h=6 m=19
